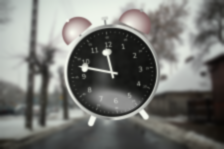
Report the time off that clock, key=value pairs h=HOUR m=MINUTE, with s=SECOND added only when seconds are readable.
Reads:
h=11 m=48
